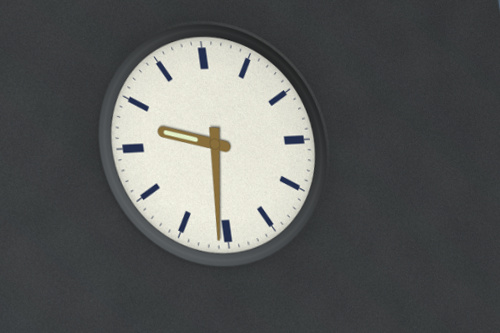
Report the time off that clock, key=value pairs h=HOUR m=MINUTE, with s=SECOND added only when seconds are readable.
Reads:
h=9 m=31
